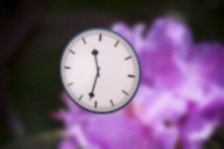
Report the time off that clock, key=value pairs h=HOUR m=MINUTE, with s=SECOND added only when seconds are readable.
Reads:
h=11 m=32
